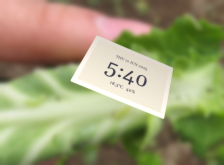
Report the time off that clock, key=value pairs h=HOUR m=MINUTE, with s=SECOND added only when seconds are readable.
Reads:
h=5 m=40
